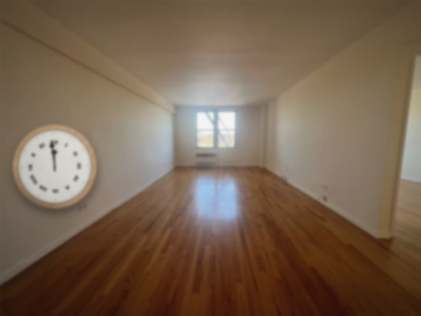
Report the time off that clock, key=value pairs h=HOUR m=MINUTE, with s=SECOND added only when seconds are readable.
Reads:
h=11 m=59
